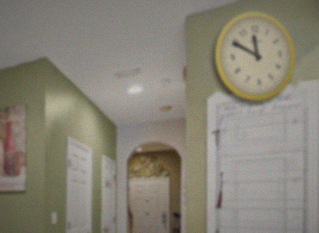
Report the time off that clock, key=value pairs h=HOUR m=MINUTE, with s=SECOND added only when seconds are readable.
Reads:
h=11 m=50
